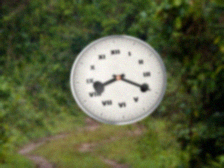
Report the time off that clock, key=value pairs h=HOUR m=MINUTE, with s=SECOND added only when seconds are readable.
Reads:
h=8 m=20
